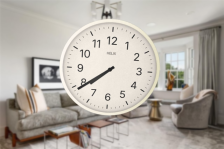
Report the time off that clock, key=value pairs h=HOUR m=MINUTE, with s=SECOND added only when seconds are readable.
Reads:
h=7 m=39
